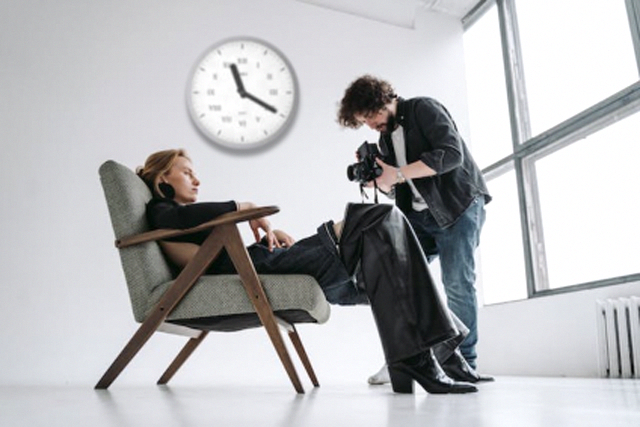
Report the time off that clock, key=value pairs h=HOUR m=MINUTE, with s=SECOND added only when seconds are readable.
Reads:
h=11 m=20
